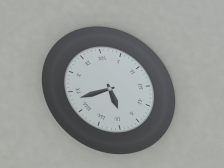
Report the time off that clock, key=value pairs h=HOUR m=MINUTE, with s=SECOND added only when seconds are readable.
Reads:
h=5 m=43
